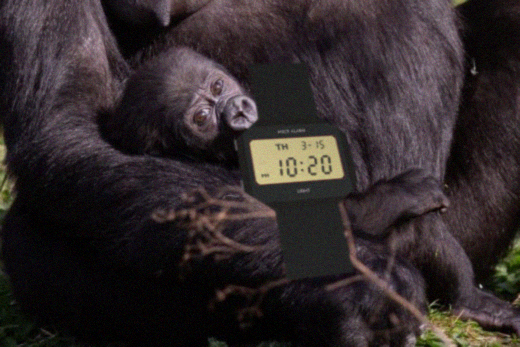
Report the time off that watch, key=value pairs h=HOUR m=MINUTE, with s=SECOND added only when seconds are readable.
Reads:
h=10 m=20
